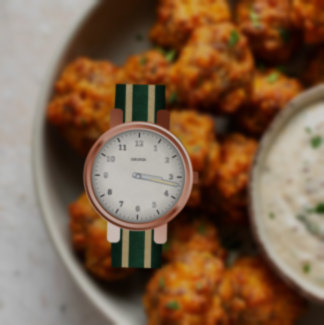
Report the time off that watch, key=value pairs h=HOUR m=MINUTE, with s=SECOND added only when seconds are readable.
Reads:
h=3 m=17
